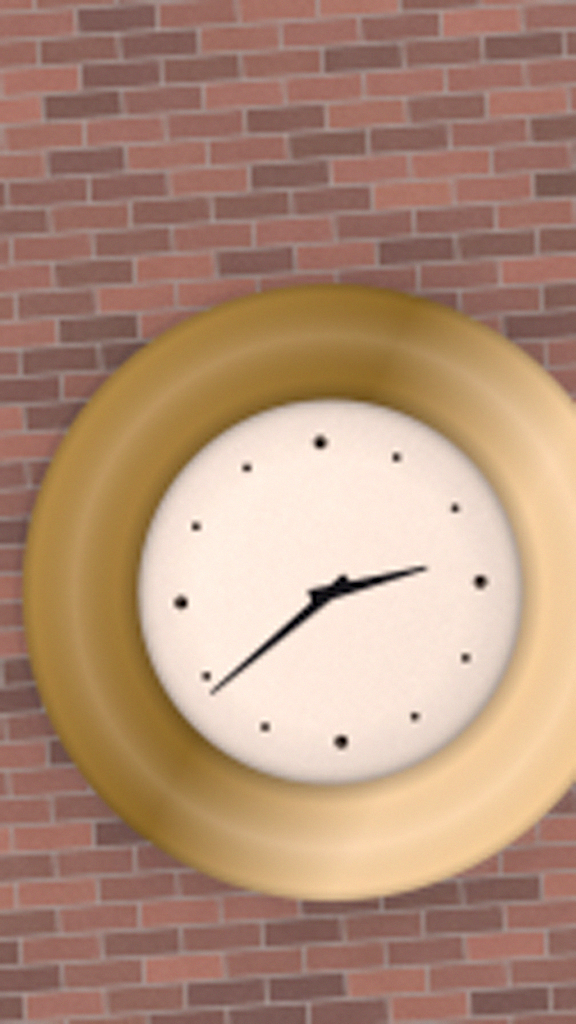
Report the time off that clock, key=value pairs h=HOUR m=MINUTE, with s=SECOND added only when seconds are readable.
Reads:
h=2 m=39
